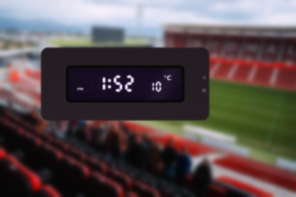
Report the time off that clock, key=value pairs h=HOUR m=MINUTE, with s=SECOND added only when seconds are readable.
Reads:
h=1 m=52
